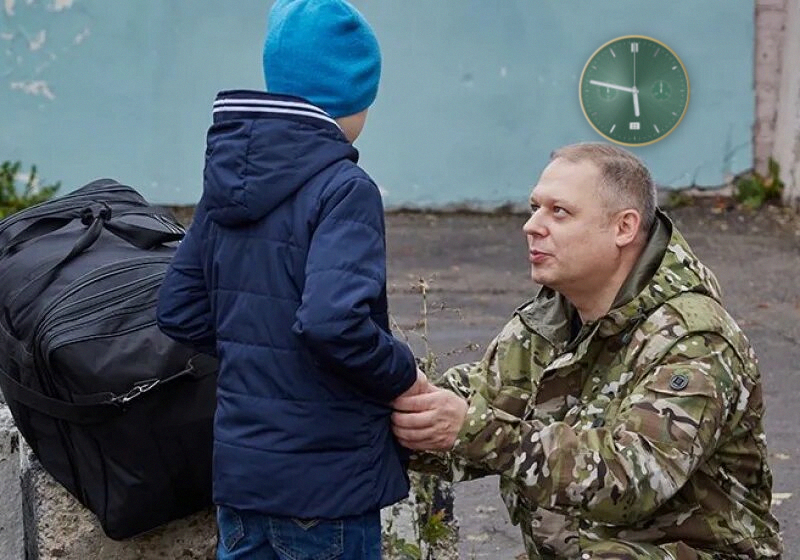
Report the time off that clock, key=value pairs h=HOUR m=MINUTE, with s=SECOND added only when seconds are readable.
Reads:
h=5 m=47
